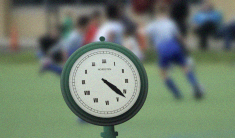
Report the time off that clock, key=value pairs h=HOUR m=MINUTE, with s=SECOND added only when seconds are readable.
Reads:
h=4 m=22
